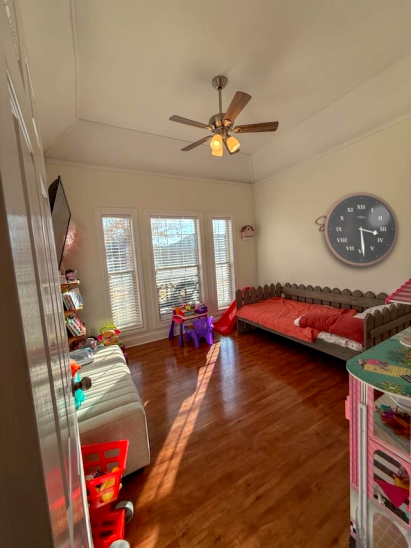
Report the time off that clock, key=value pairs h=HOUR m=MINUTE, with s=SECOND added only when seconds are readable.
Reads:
h=3 m=29
